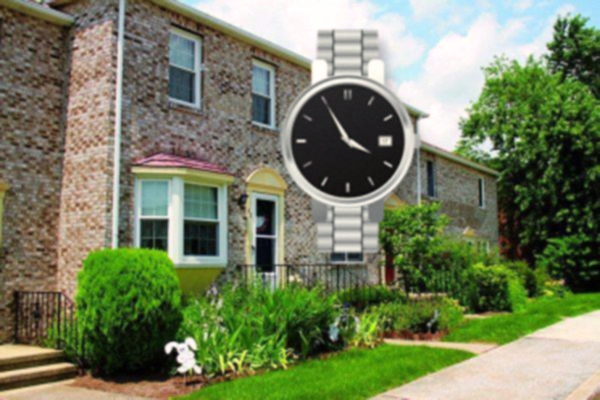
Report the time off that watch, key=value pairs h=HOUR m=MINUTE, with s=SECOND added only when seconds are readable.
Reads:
h=3 m=55
